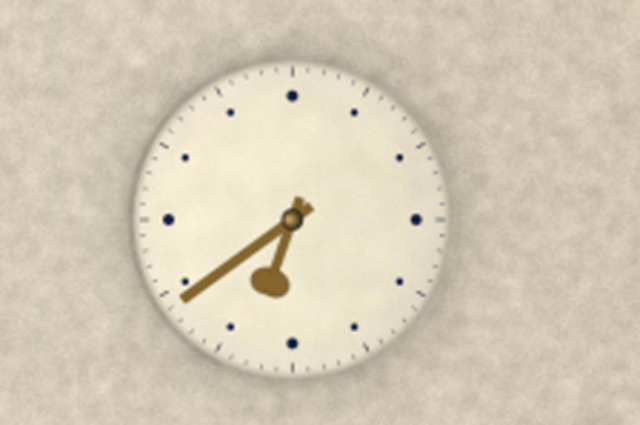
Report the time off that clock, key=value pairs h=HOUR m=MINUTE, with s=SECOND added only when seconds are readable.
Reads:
h=6 m=39
